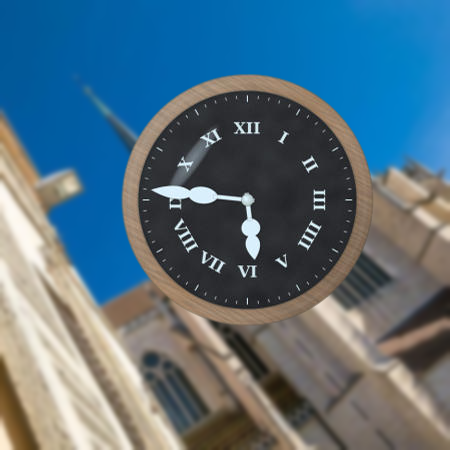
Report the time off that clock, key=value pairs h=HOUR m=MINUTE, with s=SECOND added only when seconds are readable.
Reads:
h=5 m=46
